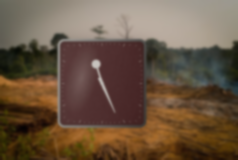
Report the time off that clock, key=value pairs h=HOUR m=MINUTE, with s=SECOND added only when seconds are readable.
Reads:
h=11 m=26
